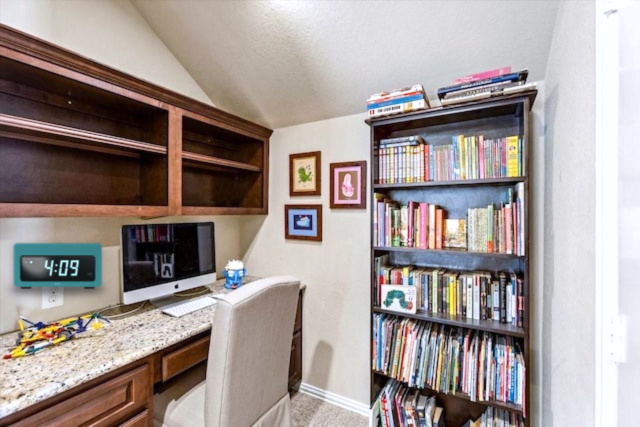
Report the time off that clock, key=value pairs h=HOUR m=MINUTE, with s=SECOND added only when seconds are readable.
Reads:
h=4 m=9
